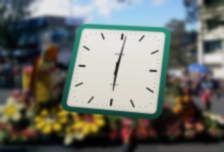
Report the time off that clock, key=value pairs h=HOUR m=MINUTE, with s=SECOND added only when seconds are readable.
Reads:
h=6 m=1
